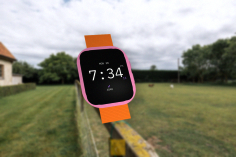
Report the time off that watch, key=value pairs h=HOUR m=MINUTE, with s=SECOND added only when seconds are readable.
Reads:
h=7 m=34
